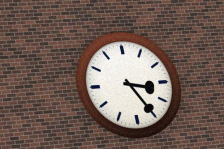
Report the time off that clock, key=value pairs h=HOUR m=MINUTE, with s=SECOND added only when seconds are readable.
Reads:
h=3 m=25
